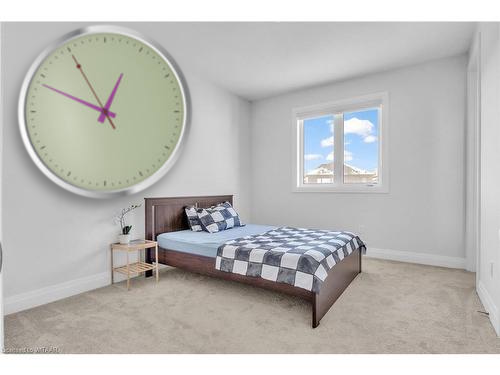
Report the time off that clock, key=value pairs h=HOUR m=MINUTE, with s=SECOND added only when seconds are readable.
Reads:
h=12 m=48 s=55
